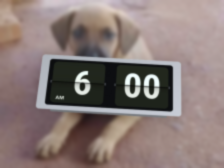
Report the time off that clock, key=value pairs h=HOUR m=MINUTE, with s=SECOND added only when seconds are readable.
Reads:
h=6 m=0
